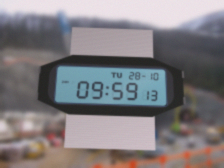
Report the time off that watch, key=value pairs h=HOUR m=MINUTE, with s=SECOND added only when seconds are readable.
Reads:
h=9 m=59 s=13
